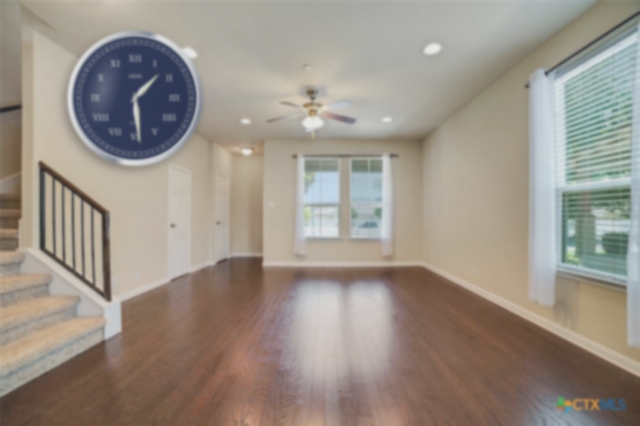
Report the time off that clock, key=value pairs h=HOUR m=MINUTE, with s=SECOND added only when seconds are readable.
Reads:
h=1 m=29
